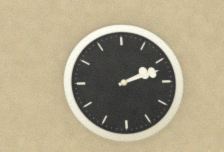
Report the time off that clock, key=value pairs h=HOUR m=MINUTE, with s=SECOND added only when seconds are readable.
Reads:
h=2 m=12
